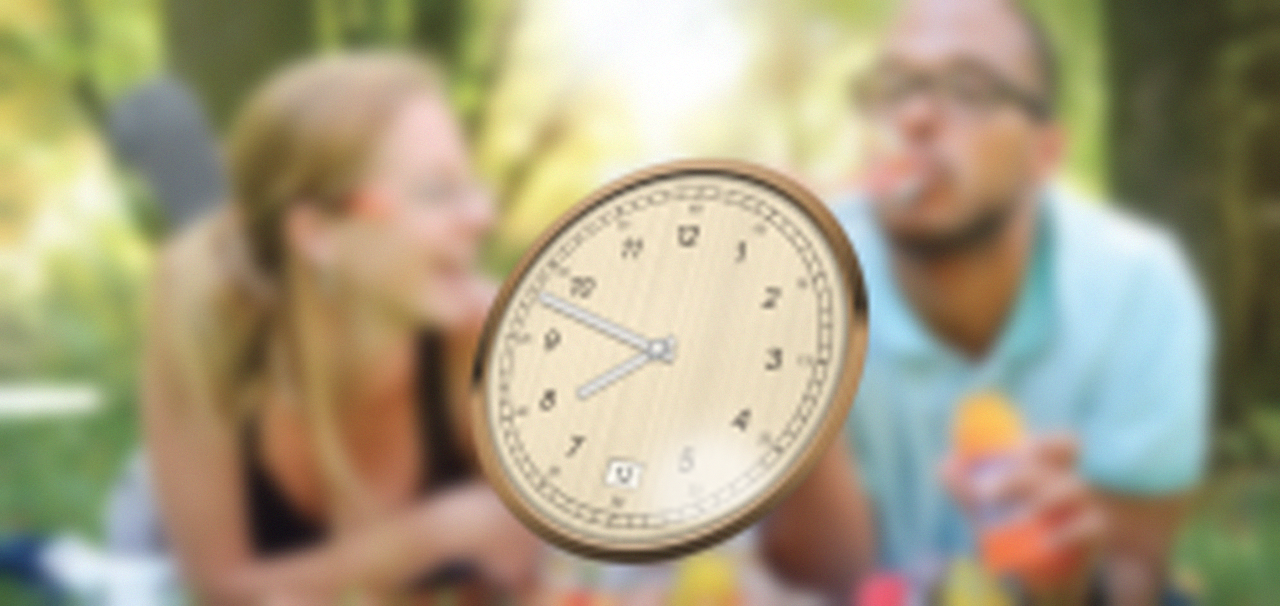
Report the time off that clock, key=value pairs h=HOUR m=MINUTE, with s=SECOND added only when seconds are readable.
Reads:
h=7 m=48
